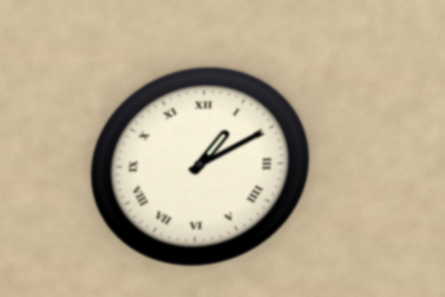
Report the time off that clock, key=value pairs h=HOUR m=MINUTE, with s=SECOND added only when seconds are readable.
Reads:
h=1 m=10
